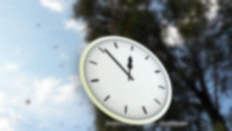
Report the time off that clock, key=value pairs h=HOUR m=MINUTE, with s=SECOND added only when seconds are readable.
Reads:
h=12 m=56
